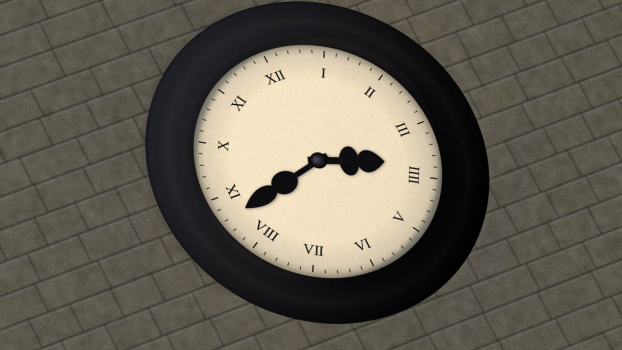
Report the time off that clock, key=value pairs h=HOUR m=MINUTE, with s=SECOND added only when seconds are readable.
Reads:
h=3 m=43
